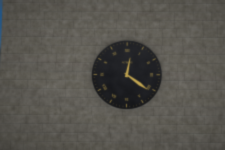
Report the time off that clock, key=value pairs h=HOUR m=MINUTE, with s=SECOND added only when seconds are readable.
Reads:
h=12 m=21
